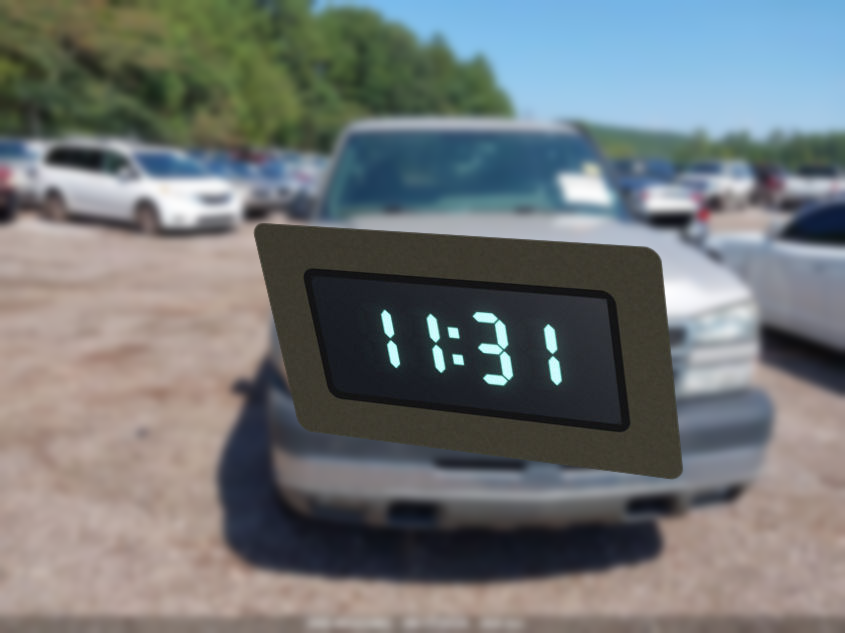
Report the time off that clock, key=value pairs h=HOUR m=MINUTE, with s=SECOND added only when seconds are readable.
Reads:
h=11 m=31
